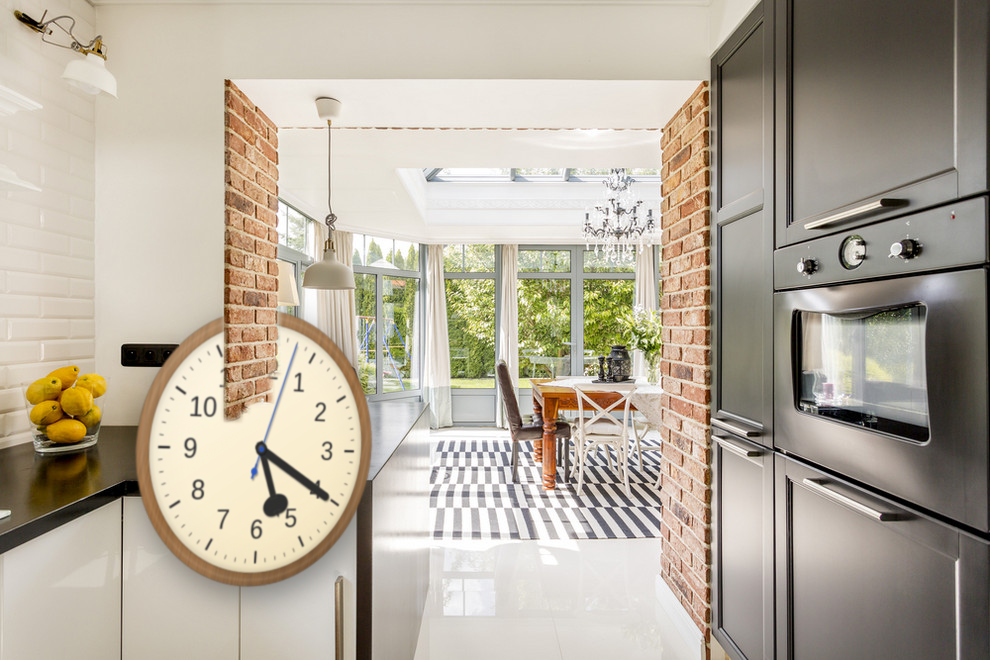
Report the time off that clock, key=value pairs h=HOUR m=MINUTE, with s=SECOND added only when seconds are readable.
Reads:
h=5 m=20 s=3
